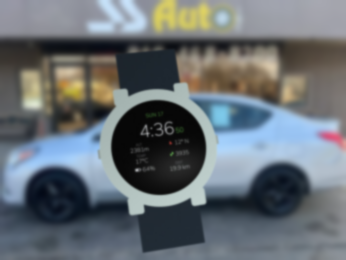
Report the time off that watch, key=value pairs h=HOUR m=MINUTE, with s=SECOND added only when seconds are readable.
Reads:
h=4 m=36
